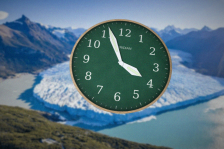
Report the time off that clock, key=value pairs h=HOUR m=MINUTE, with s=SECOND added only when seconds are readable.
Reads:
h=3 m=56
